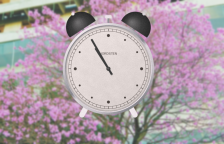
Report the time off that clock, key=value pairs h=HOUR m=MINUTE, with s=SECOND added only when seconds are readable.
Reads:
h=10 m=55
